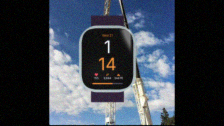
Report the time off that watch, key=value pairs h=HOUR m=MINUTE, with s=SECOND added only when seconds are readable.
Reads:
h=1 m=14
